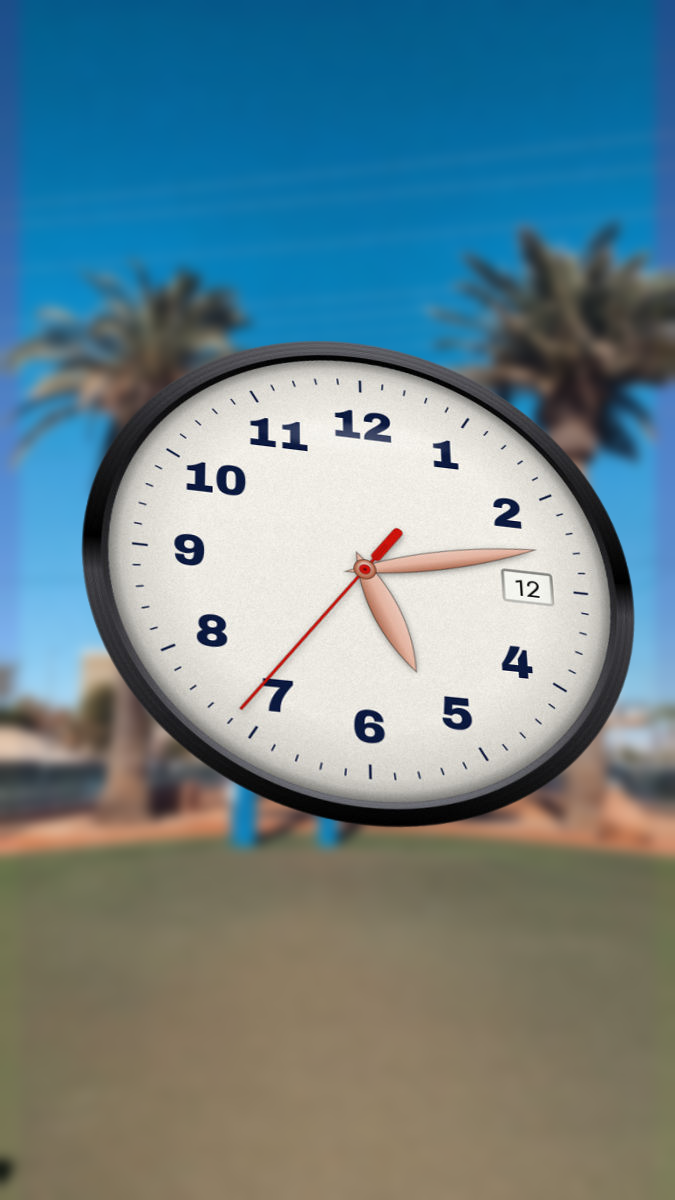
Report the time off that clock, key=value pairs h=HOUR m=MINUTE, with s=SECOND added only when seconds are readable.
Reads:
h=5 m=12 s=36
